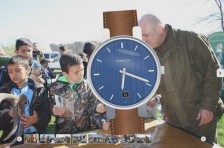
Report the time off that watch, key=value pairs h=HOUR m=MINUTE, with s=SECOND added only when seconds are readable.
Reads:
h=6 m=19
